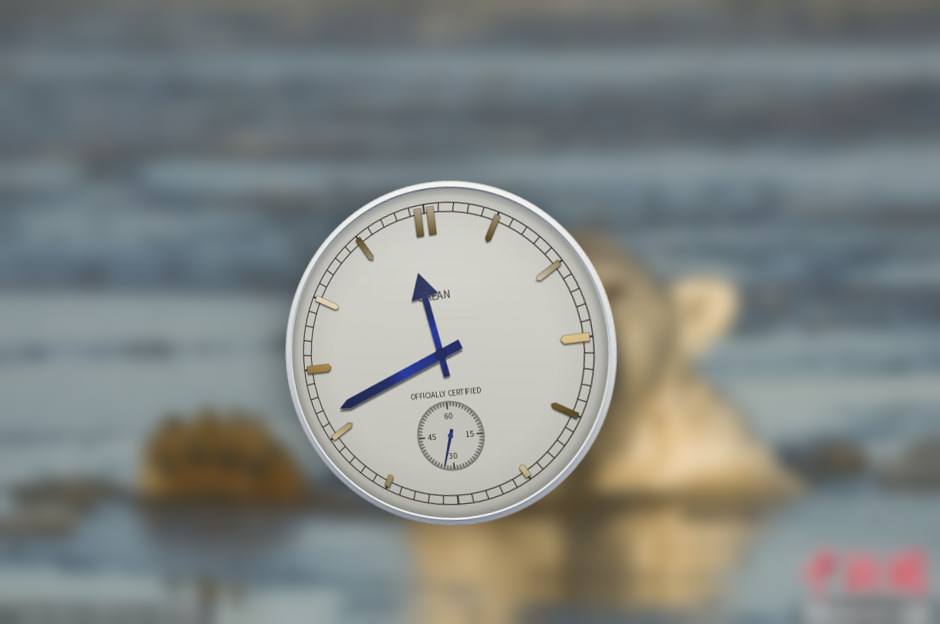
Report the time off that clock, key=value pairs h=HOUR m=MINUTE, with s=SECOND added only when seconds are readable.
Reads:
h=11 m=41 s=33
